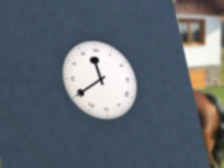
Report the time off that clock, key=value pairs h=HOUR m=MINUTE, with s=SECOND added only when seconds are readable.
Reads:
h=11 m=40
